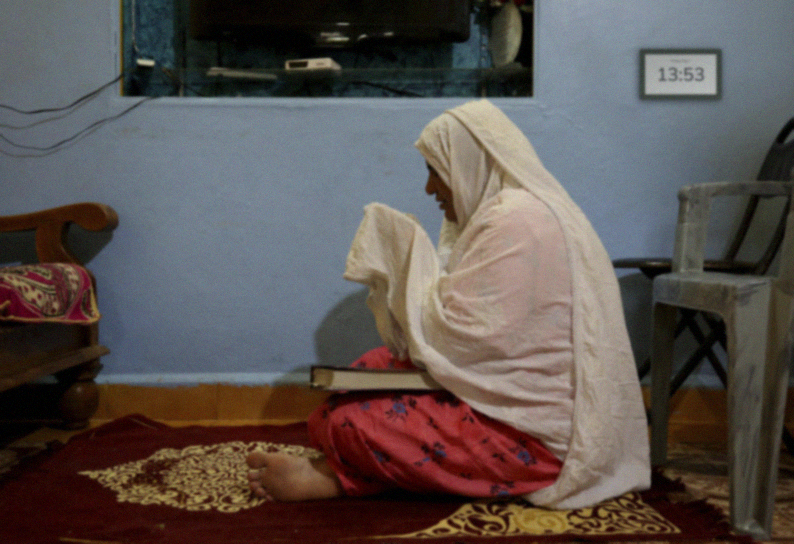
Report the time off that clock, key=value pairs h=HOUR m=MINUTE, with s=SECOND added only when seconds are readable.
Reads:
h=13 m=53
